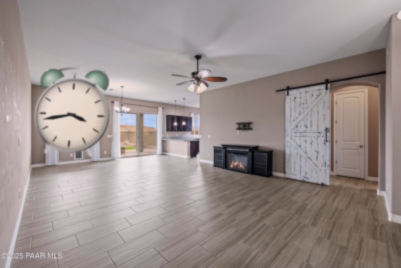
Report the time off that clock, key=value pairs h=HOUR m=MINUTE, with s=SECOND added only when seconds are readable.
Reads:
h=3 m=43
